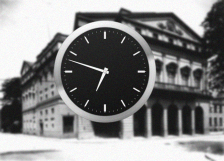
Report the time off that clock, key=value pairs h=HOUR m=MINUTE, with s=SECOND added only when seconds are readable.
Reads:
h=6 m=48
